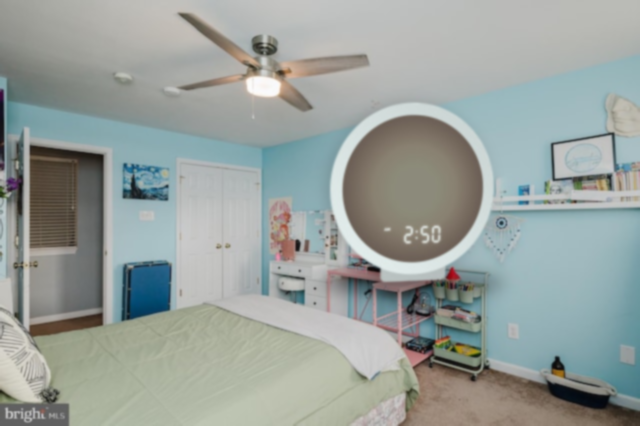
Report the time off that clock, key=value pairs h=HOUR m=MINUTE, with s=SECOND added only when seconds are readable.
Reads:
h=2 m=50
